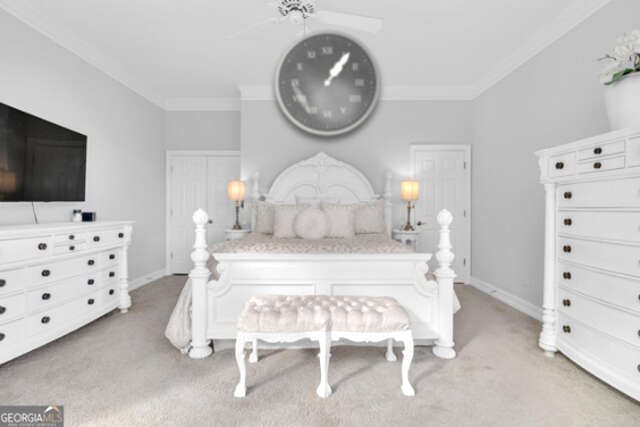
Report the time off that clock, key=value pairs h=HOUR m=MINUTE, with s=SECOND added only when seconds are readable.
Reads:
h=1 m=6
